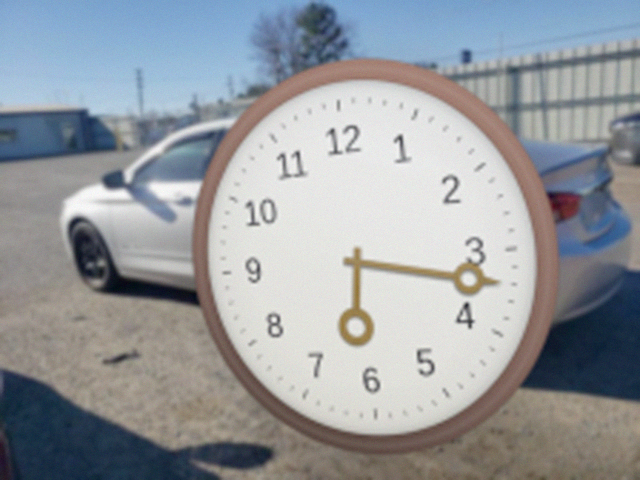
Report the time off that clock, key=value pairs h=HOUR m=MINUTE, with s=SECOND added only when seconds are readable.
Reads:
h=6 m=17
